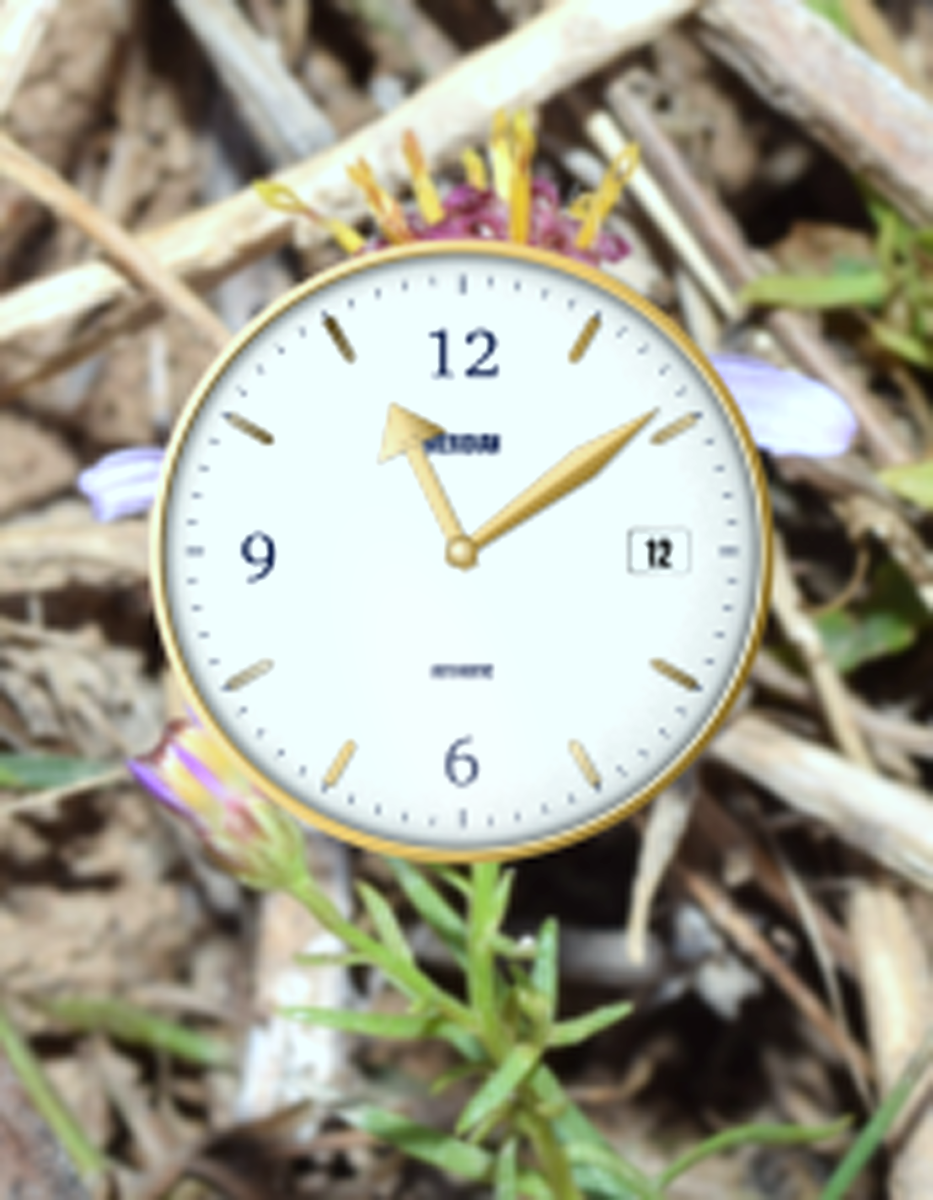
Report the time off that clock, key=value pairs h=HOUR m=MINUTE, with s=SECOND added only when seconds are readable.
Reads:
h=11 m=9
